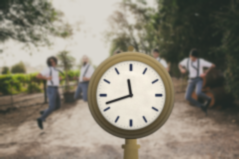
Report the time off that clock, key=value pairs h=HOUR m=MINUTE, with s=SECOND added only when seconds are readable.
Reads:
h=11 m=42
